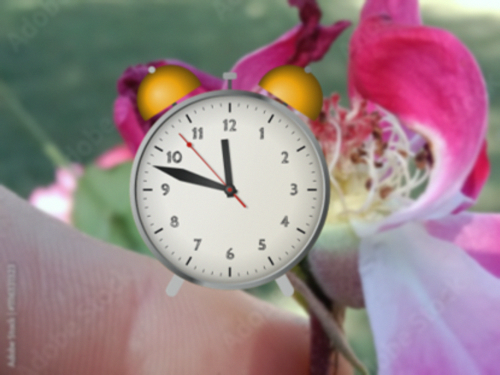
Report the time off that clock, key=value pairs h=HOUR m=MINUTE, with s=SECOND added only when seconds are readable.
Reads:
h=11 m=47 s=53
